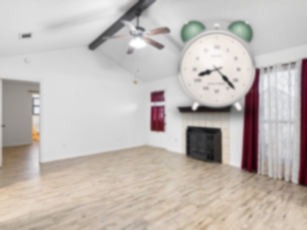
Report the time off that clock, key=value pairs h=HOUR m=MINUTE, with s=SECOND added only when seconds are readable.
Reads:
h=8 m=23
